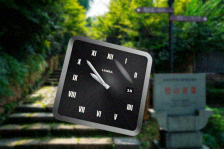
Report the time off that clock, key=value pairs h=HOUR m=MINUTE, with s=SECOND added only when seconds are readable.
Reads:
h=9 m=52
